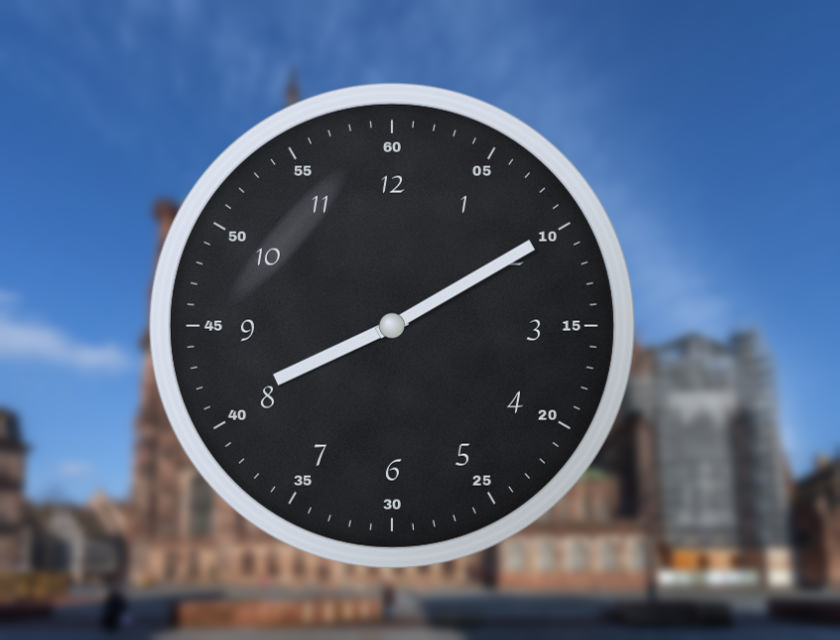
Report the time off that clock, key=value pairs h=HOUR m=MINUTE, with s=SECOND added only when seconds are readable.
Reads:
h=8 m=10
